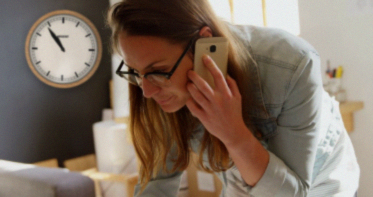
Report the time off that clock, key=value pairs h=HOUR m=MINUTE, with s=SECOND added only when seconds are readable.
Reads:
h=10 m=54
